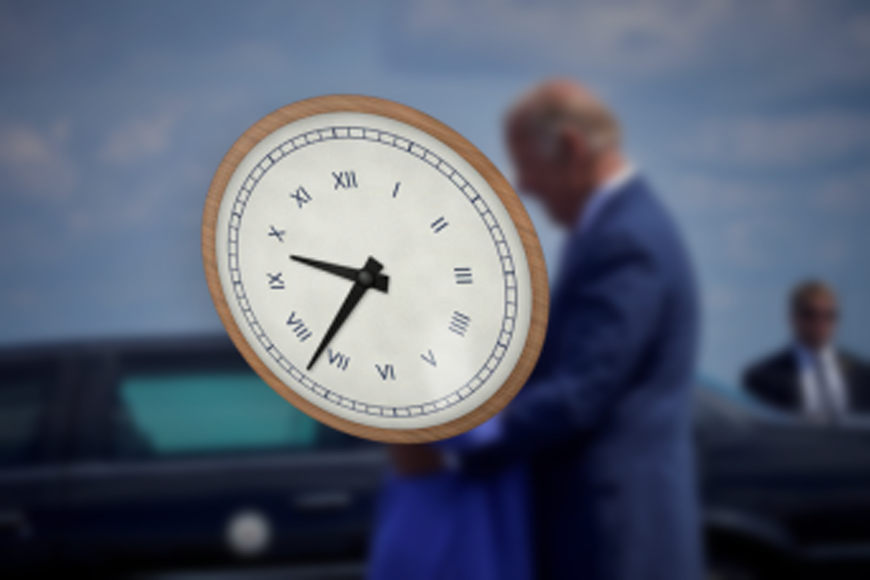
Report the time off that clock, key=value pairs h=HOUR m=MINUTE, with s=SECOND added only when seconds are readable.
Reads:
h=9 m=37
